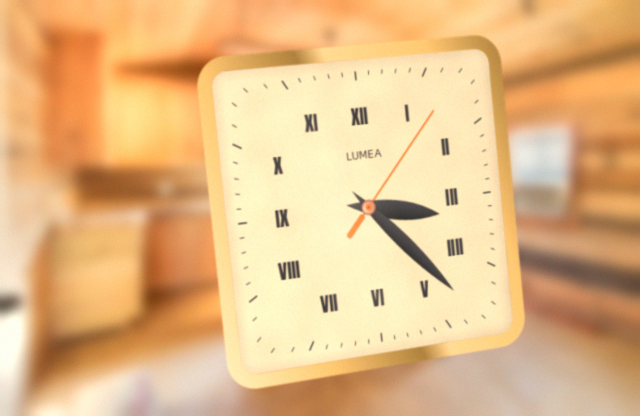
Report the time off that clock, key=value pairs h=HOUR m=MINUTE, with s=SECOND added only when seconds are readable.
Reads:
h=3 m=23 s=7
